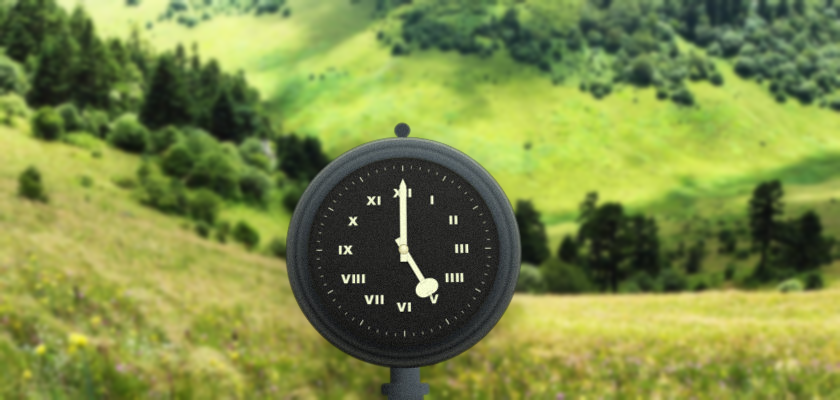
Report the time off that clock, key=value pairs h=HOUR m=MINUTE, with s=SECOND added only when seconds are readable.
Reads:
h=5 m=0
